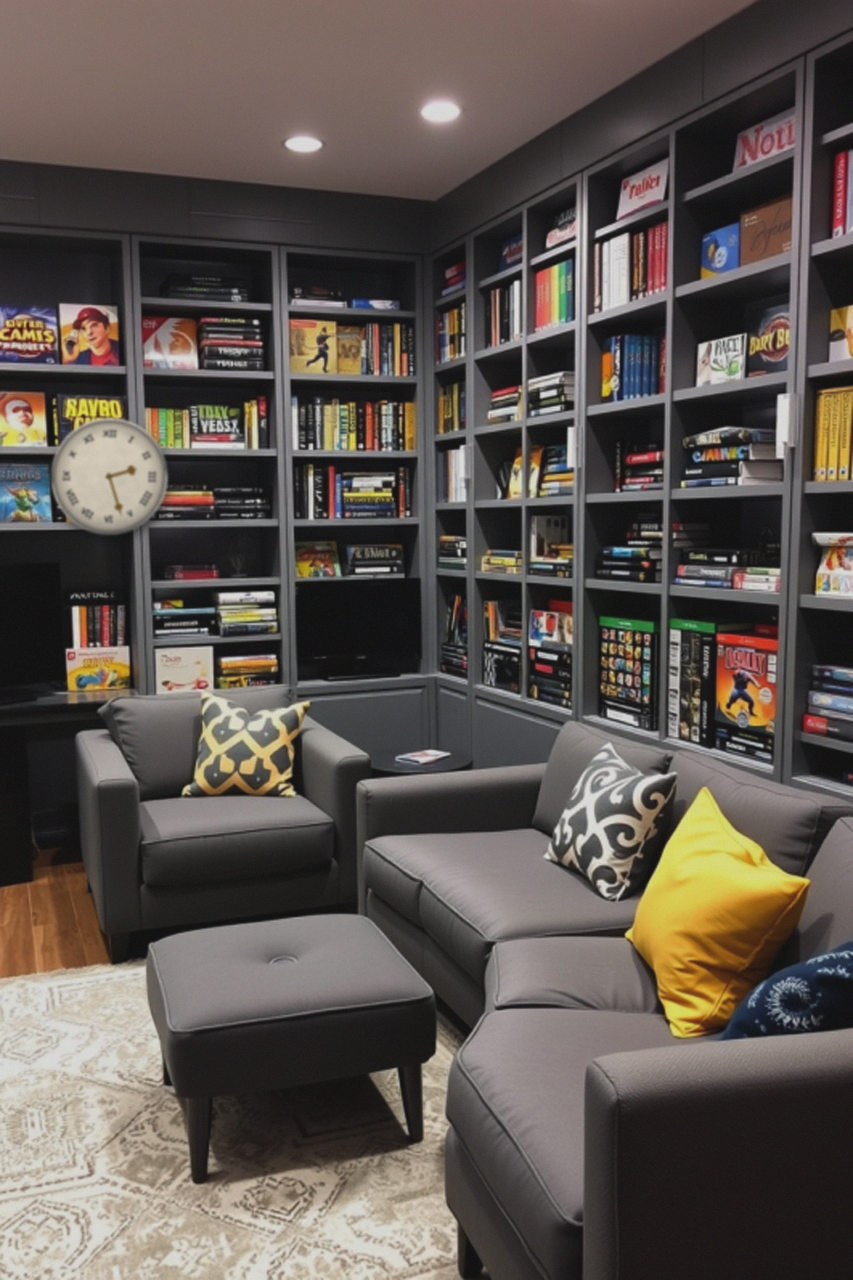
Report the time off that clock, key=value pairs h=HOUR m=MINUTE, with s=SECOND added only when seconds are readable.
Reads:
h=2 m=27
